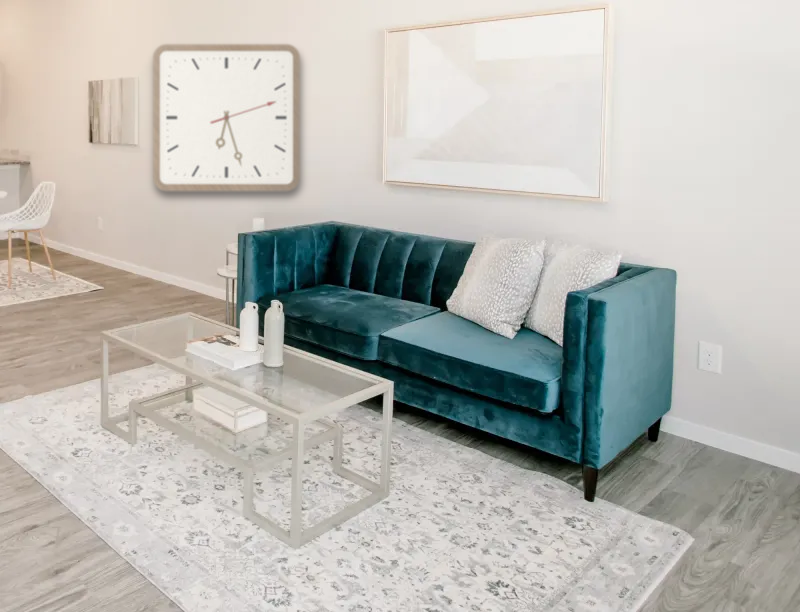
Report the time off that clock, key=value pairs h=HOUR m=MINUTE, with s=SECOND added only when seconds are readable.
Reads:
h=6 m=27 s=12
